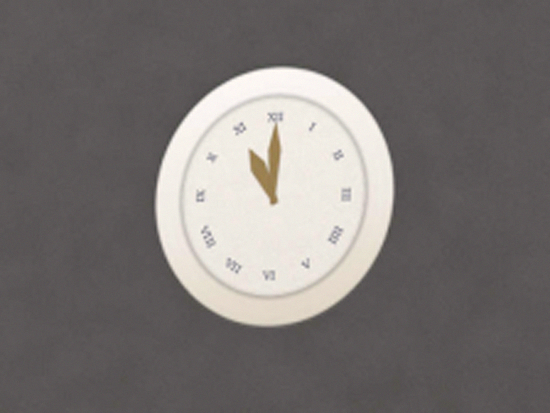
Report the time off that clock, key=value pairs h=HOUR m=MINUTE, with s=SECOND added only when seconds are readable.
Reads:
h=11 m=0
